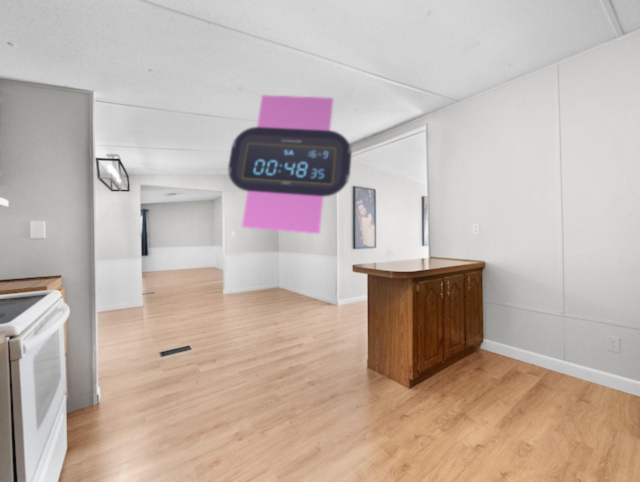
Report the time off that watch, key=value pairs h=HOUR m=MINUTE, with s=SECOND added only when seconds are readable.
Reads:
h=0 m=48
